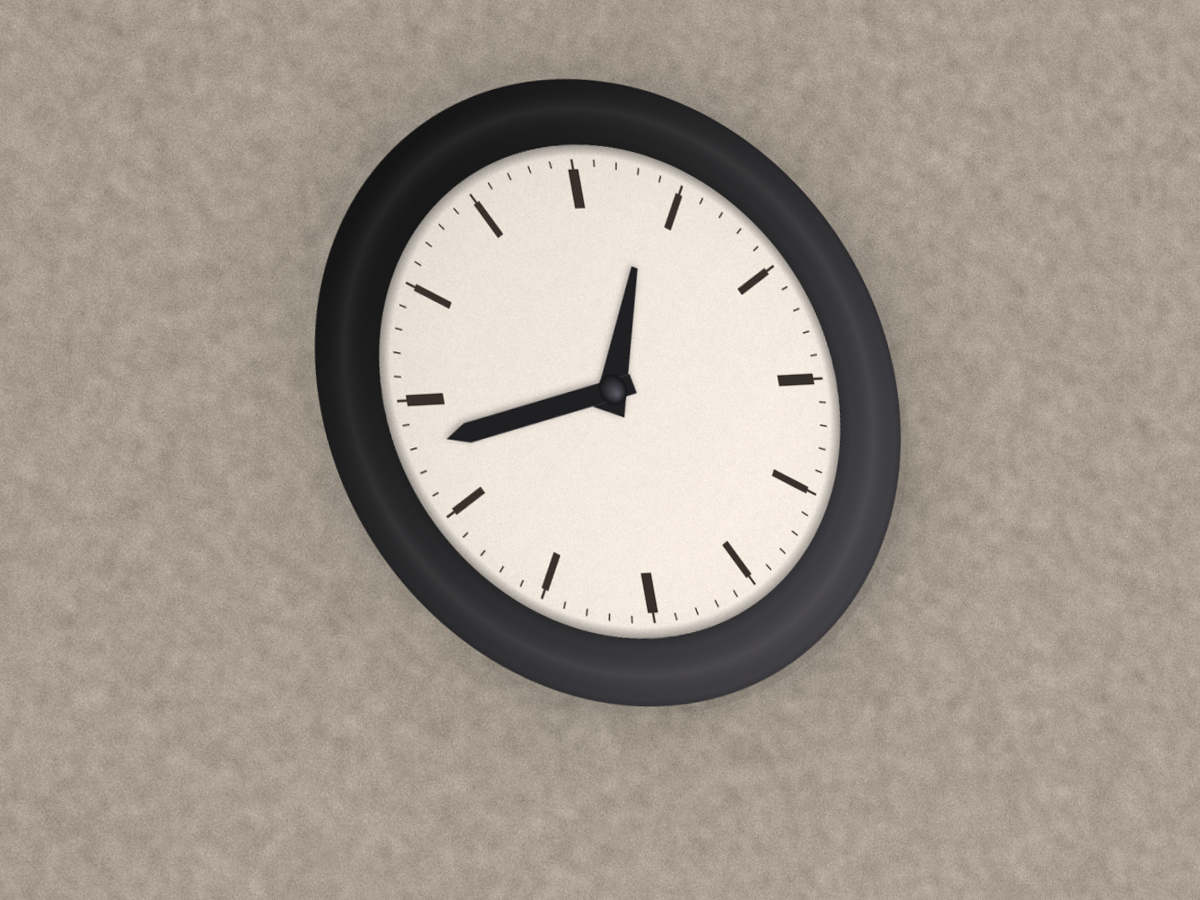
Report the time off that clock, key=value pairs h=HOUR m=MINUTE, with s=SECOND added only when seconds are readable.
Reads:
h=12 m=43
